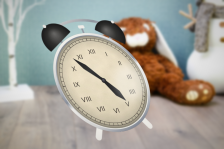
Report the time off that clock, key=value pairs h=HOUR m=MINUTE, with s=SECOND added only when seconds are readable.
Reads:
h=4 m=53
